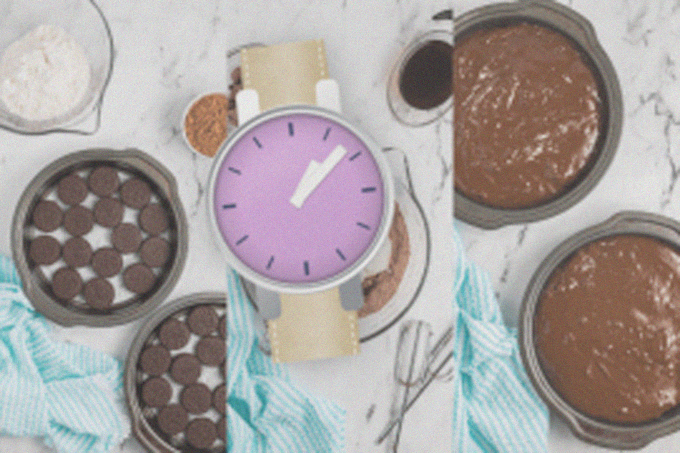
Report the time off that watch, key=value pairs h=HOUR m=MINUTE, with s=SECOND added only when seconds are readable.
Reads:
h=1 m=8
